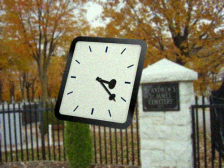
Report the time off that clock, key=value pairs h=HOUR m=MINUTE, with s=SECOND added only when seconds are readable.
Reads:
h=3 m=22
